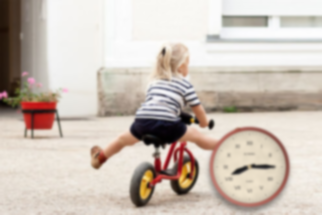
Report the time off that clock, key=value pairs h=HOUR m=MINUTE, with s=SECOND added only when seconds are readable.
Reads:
h=8 m=15
